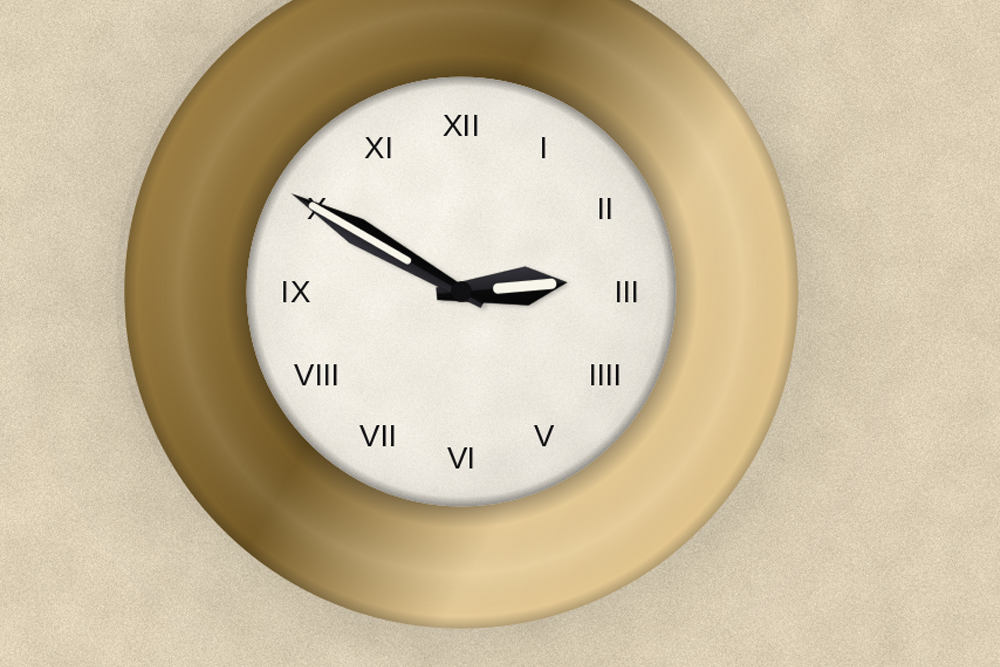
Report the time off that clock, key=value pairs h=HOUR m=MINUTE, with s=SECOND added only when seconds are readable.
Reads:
h=2 m=50
